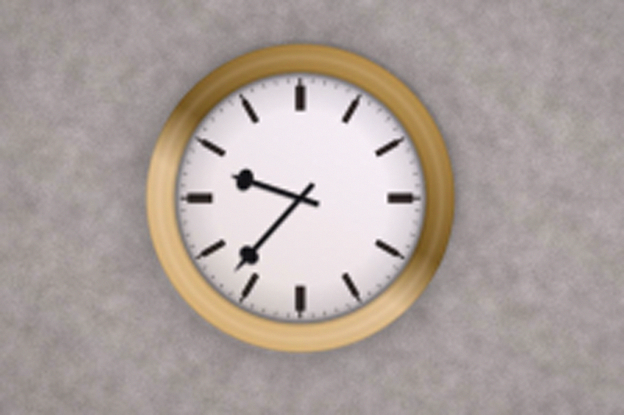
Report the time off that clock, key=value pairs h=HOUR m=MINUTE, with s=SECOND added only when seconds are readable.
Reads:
h=9 m=37
